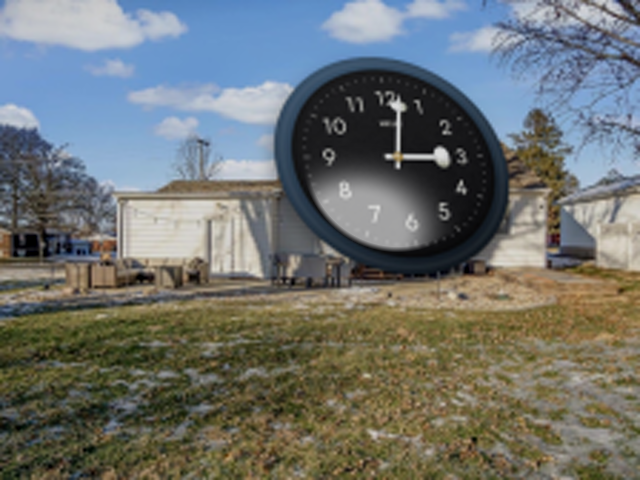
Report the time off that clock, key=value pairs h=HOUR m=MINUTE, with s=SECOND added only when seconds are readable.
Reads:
h=3 m=2
